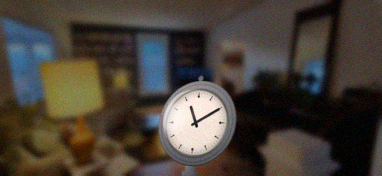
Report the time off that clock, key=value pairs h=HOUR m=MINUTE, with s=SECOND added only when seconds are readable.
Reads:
h=11 m=10
